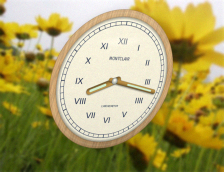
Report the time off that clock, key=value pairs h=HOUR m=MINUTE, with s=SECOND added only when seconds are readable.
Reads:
h=8 m=17
